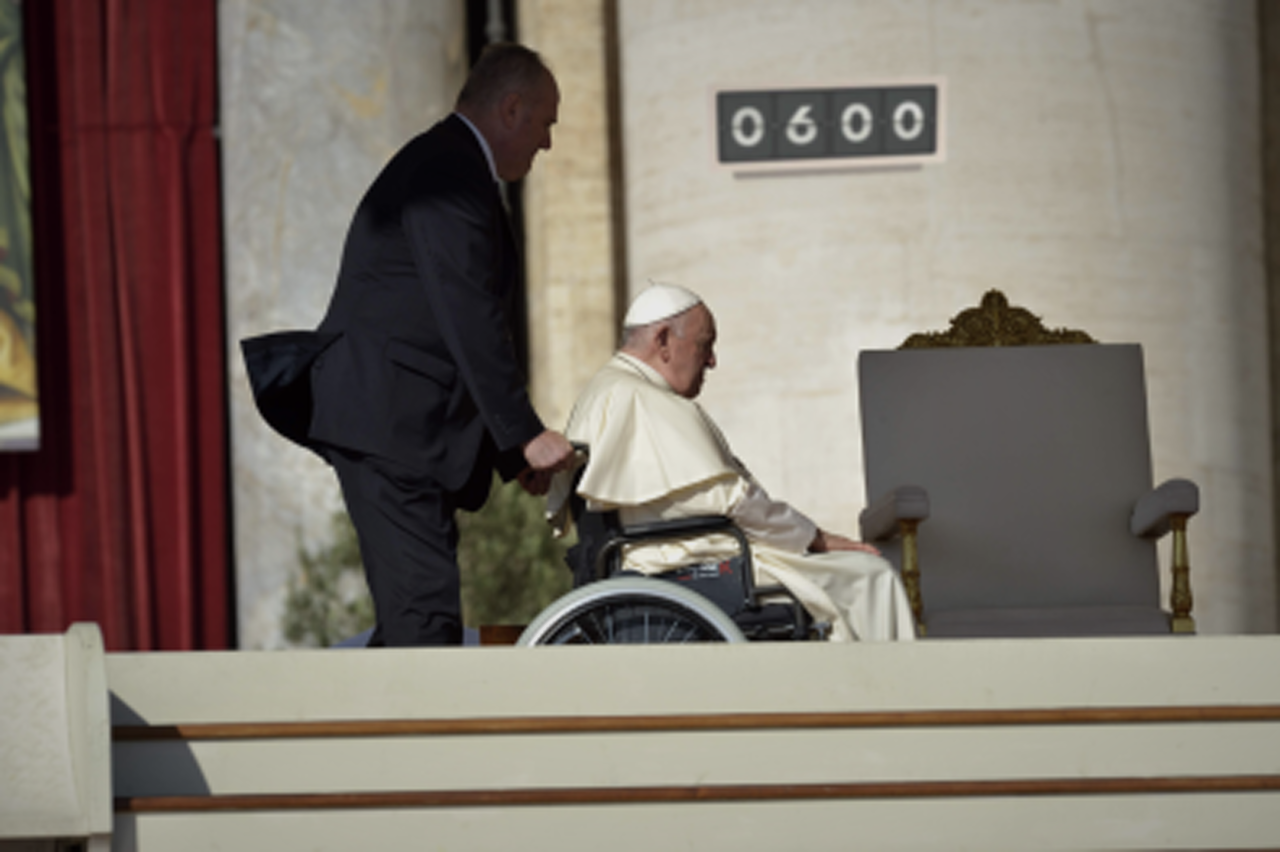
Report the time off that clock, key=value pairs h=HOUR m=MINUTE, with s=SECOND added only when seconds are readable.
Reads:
h=6 m=0
